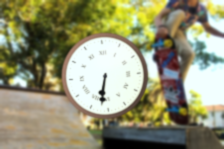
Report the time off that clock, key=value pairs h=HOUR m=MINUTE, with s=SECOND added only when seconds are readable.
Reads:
h=6 m=32
